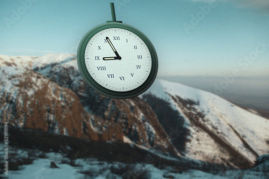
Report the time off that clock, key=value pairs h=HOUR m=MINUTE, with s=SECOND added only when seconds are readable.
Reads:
h=8 m=56
